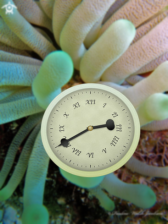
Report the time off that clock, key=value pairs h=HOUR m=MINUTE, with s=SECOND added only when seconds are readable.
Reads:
h=2 m=40
